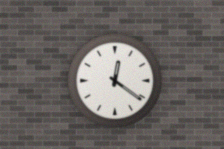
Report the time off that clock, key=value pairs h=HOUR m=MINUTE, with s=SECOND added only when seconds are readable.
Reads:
h=12 m=21
